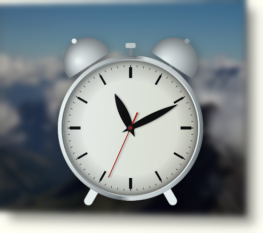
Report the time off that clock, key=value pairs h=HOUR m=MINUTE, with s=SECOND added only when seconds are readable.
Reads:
h=11 m=10 s=34
